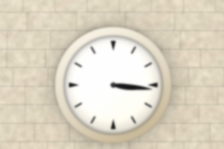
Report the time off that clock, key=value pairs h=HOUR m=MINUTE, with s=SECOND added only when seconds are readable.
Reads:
h=3 m=16
